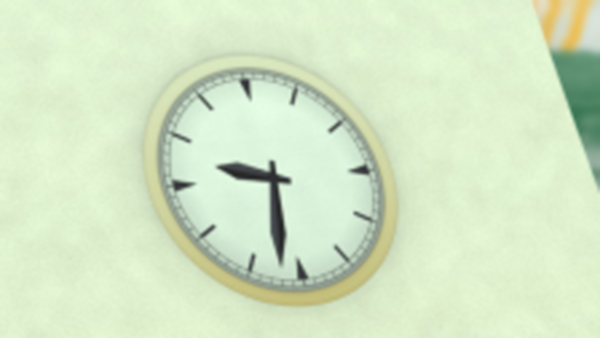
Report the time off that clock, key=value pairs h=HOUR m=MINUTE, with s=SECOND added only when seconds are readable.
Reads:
h=9 m=32
